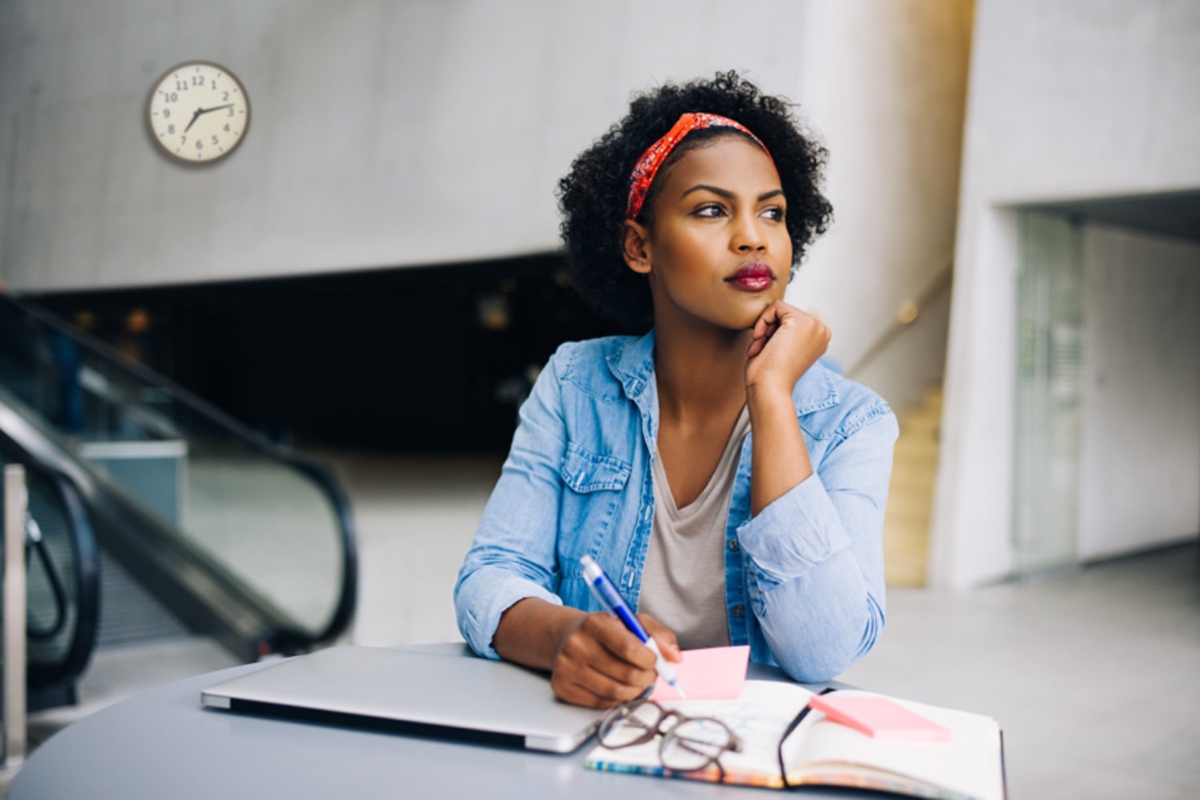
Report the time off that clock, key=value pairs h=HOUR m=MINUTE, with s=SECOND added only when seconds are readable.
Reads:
h=7 m=13
